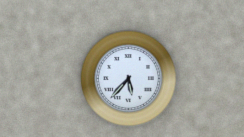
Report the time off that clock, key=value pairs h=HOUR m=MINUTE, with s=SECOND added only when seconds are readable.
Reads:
h=5 m=37
